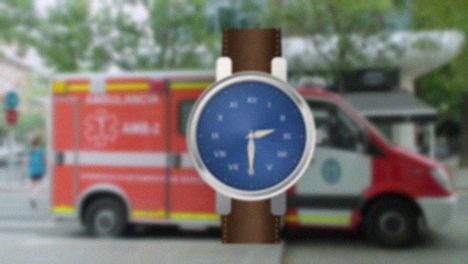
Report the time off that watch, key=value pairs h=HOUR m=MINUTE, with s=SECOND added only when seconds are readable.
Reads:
h=2 m=30
